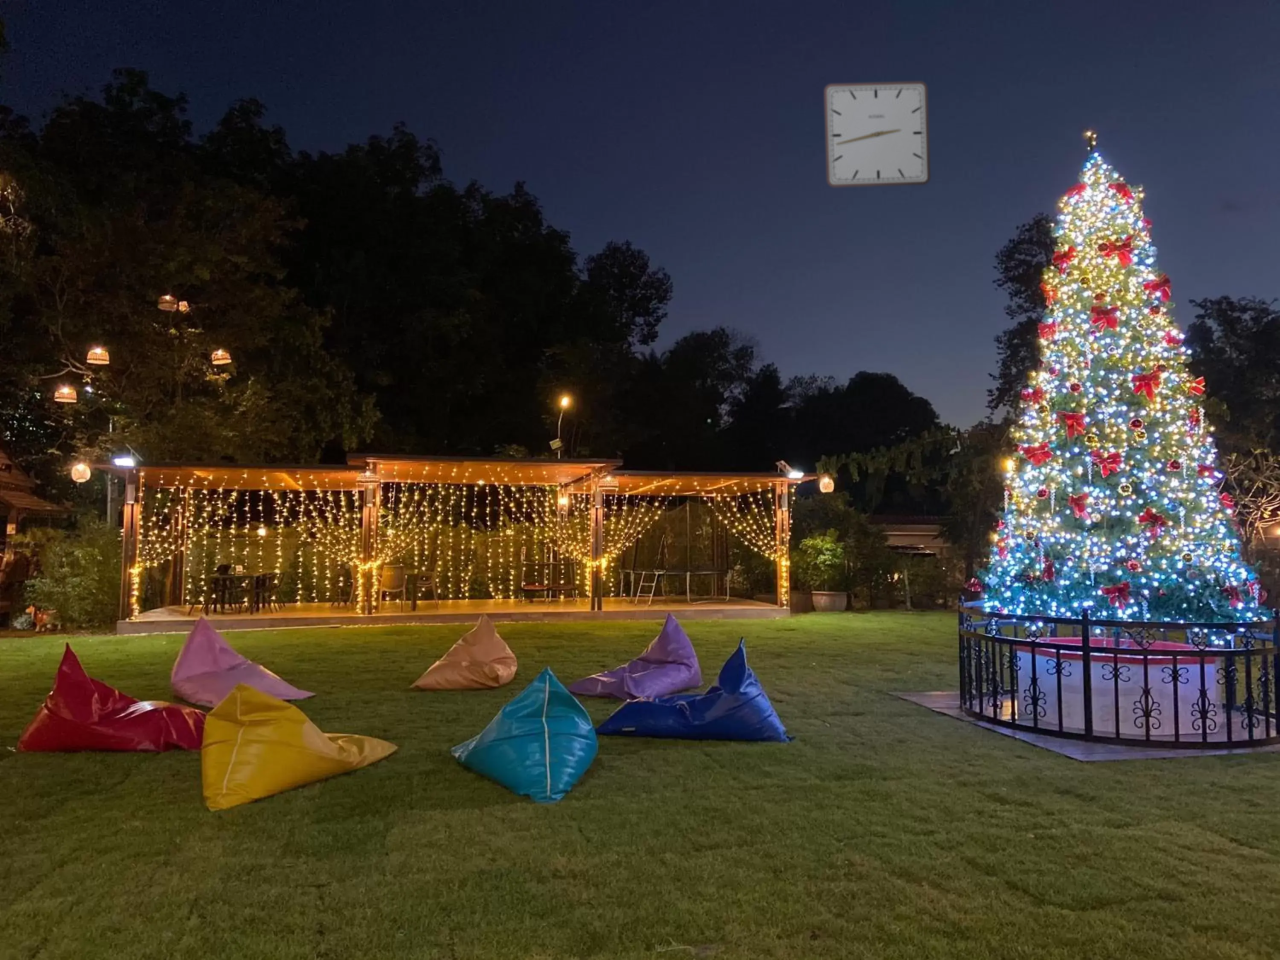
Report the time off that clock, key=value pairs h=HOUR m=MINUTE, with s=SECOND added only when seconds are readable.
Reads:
h=2 m=43
